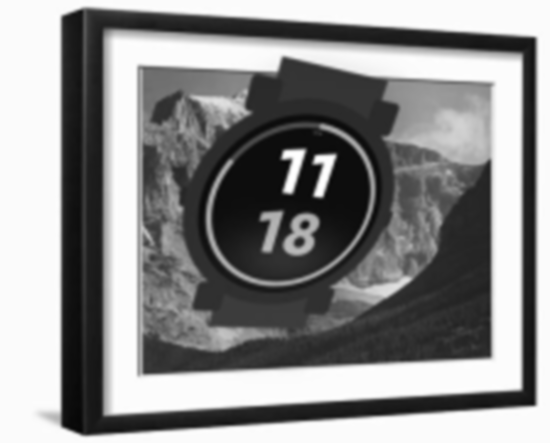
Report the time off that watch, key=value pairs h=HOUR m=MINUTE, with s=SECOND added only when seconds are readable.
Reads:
h=11 m=18
